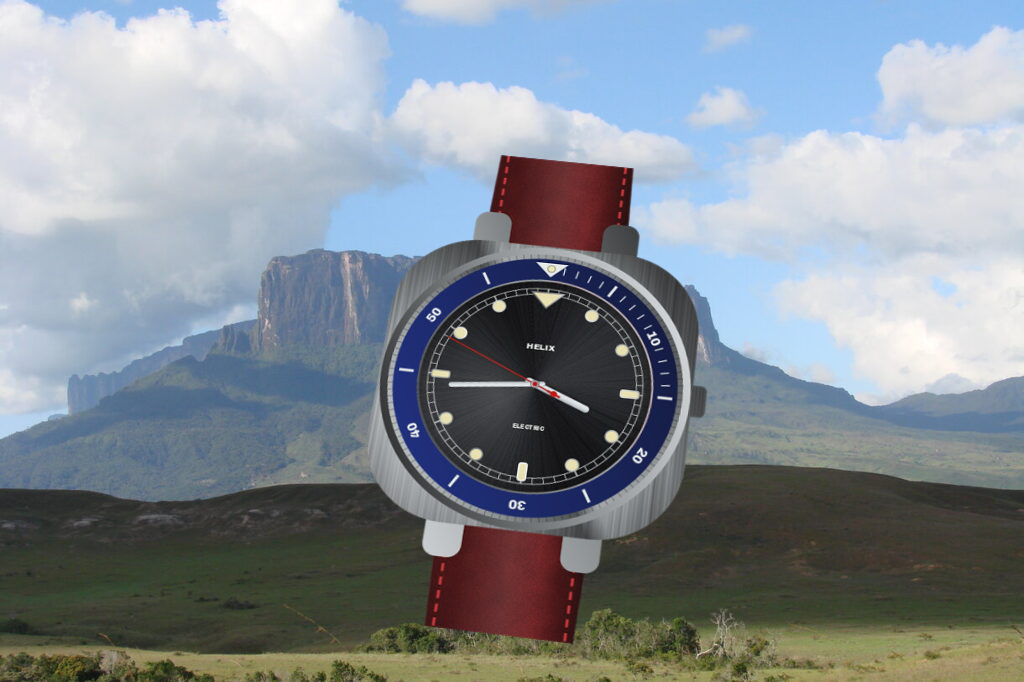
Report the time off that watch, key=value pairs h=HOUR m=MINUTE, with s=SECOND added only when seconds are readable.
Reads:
h=3 m=43 s=49
